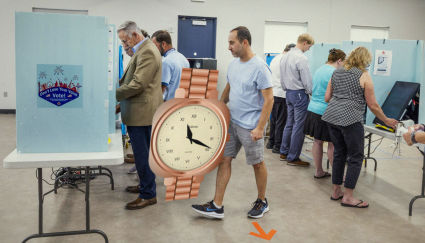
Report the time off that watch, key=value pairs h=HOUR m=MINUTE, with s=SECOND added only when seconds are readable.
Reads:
h=11 m=19
